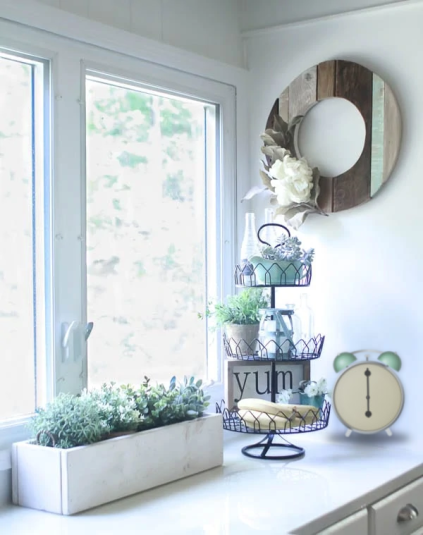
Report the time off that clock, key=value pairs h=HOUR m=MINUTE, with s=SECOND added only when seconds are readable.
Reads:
h=6 m=0
